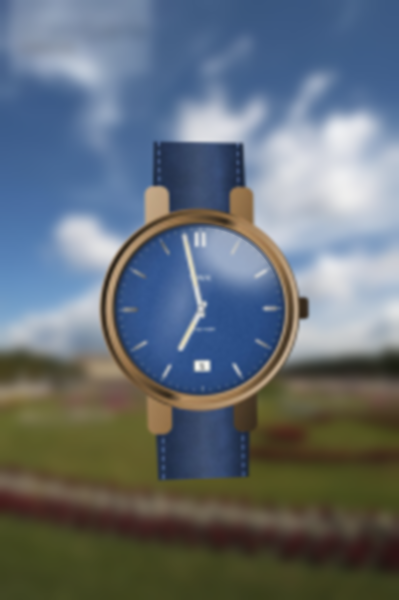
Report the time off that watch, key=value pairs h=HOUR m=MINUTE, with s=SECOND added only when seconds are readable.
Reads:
h=6 m=58
